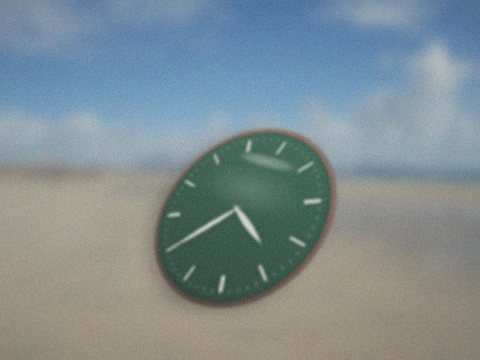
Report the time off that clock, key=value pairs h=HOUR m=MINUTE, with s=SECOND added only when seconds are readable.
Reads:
h=4 m=40
